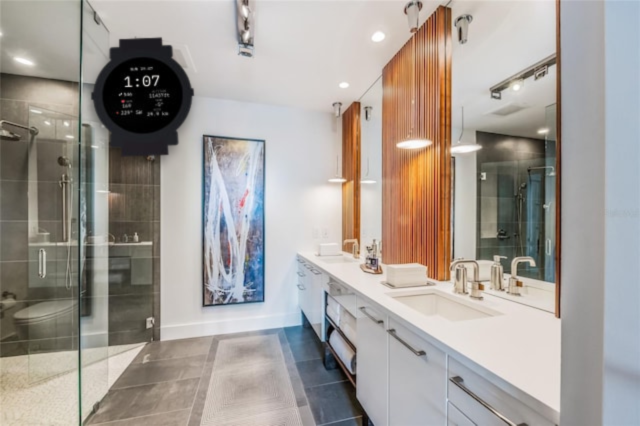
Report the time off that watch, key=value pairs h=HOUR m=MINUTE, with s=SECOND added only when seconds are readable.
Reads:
h=1 m=7
